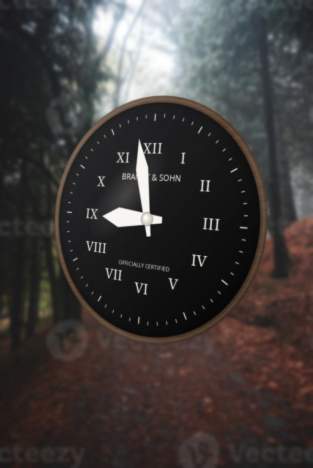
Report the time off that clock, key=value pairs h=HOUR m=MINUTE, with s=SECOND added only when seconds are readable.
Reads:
h=8 m=58
